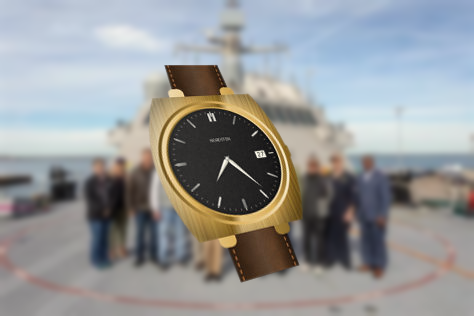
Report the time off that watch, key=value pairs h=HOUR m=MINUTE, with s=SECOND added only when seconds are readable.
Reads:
h=7 m=24
